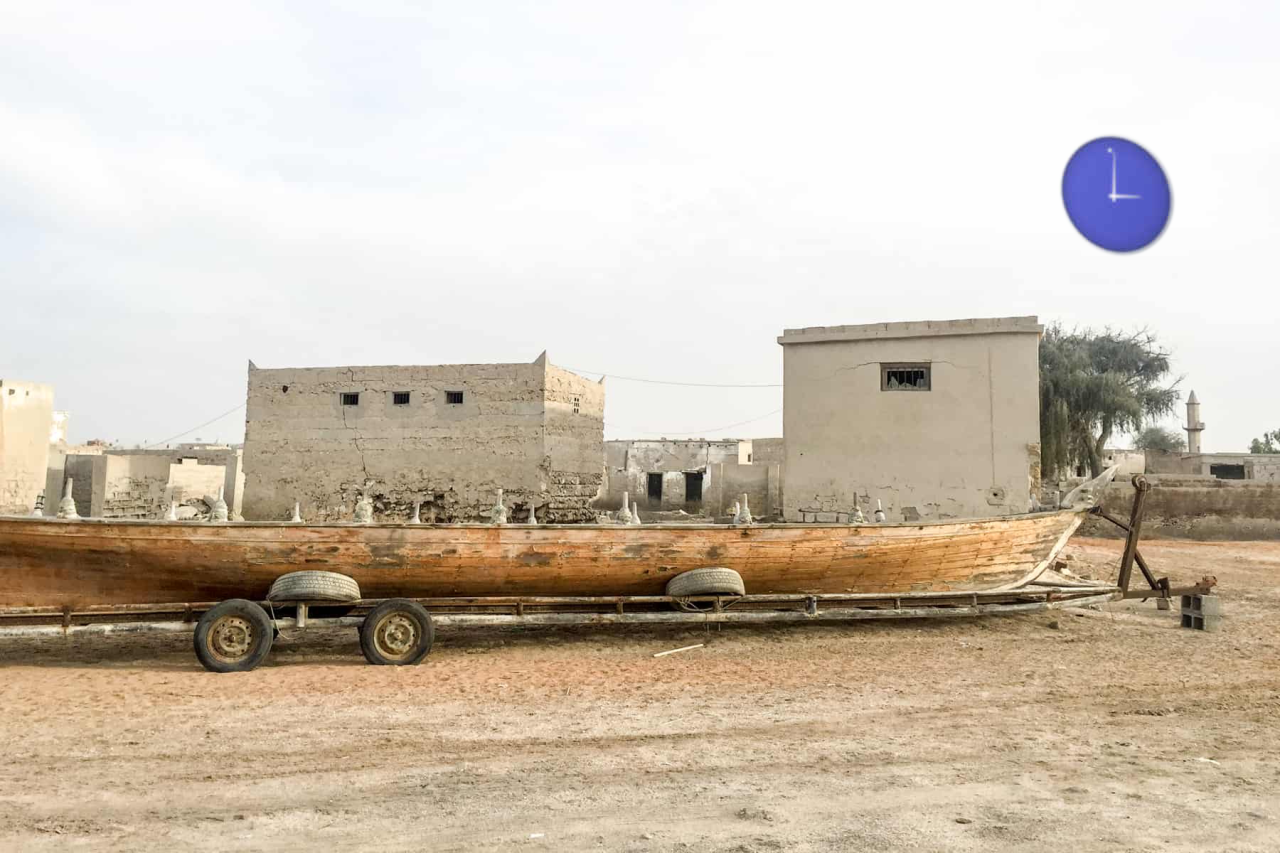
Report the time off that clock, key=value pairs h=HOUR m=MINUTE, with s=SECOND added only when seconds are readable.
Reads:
h=3 m=1
